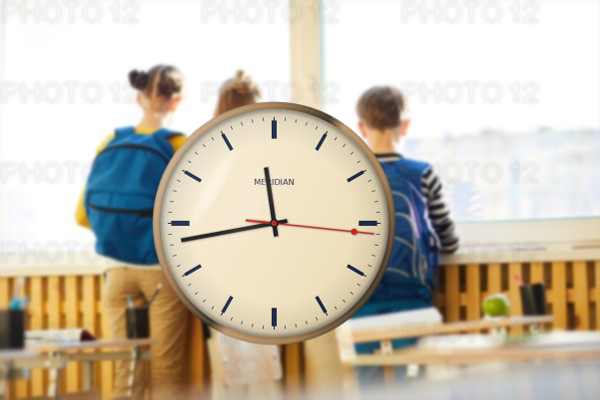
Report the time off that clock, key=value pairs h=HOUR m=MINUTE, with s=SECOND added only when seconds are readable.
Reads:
h=11 m=43 s=16
